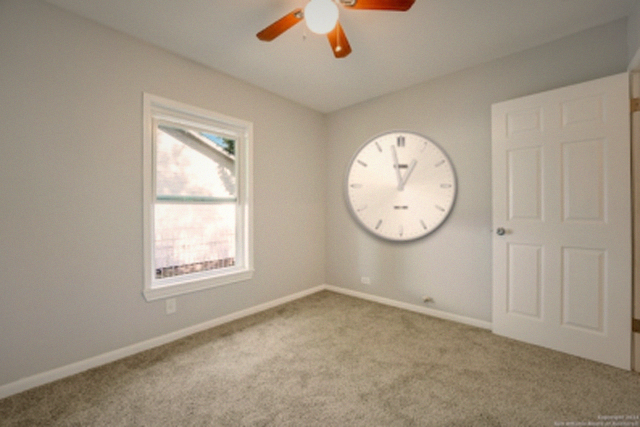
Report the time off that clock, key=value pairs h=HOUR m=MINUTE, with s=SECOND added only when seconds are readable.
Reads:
h=12 m=58
